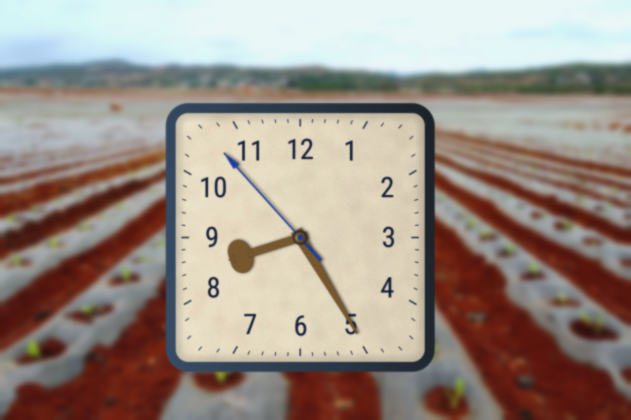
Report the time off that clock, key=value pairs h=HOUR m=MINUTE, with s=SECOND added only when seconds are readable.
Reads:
h=8 m=24 s=53
